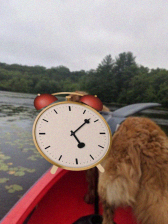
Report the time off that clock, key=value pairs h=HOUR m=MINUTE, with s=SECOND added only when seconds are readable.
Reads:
h=5 m=8
